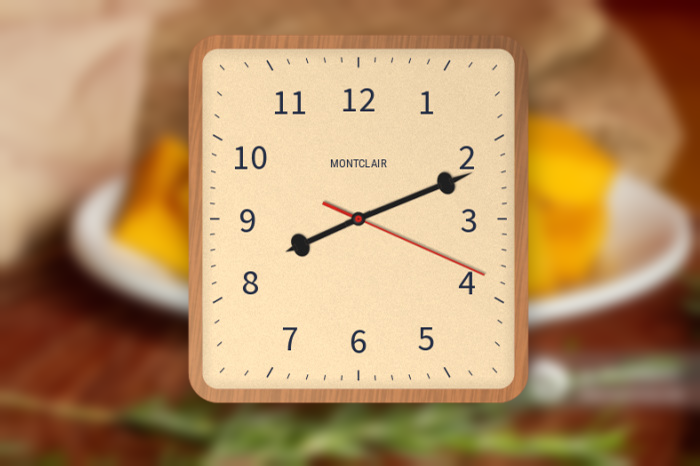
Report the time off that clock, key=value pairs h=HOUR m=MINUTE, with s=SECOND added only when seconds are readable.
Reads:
h=8 m=11 s=19
